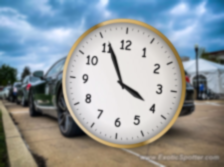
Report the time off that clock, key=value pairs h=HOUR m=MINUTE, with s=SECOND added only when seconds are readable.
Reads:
h=3 m=56
